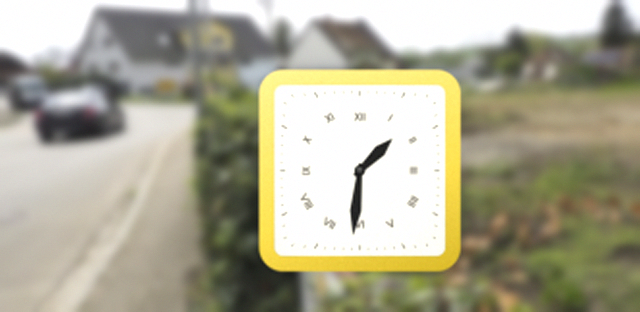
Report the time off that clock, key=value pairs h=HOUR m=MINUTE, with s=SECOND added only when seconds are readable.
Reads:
h=1 m=31
